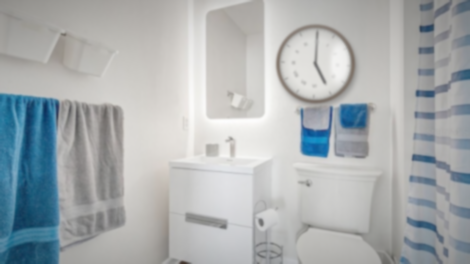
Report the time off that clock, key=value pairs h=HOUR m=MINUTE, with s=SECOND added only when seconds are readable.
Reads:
h=5 m=0
